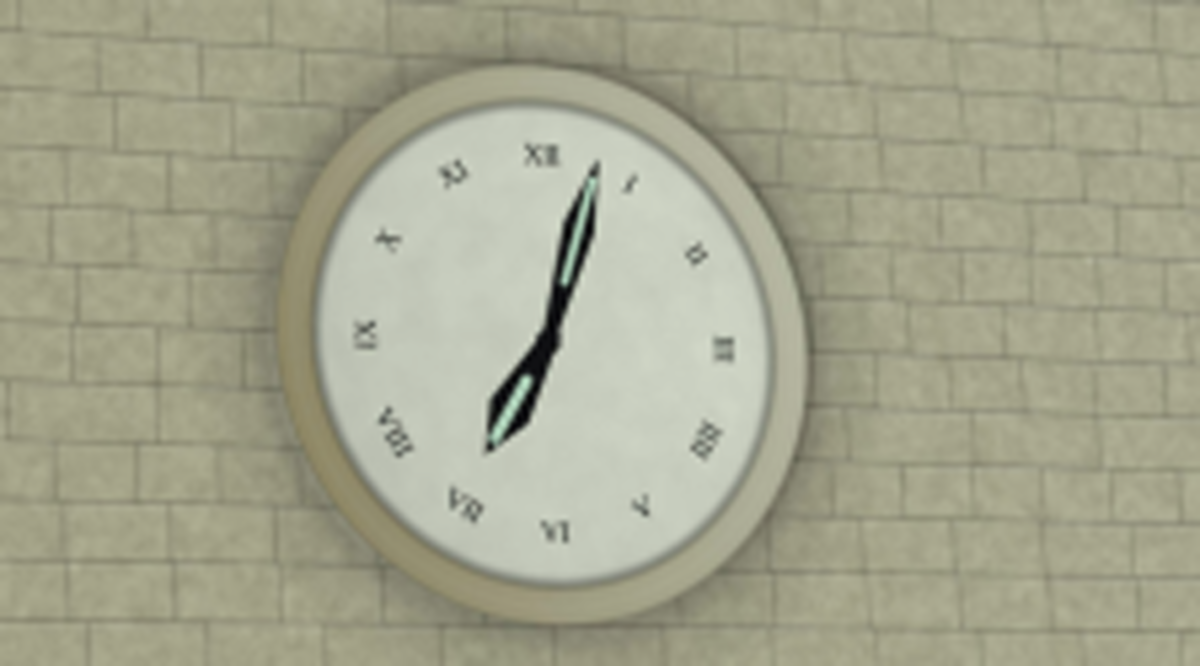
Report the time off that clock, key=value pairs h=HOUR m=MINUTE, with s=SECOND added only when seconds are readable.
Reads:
h=7 m=3
